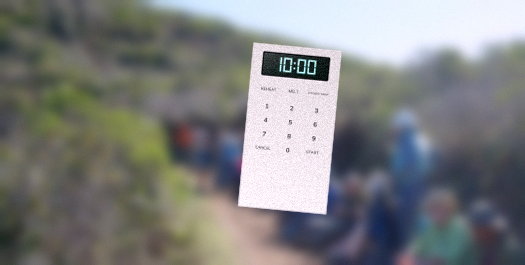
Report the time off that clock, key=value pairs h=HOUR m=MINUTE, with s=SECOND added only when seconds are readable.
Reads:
h=10 m=0
